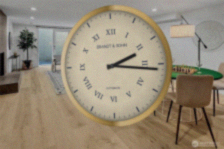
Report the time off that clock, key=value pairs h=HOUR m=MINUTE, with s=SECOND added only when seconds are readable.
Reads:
h=2 m=16
